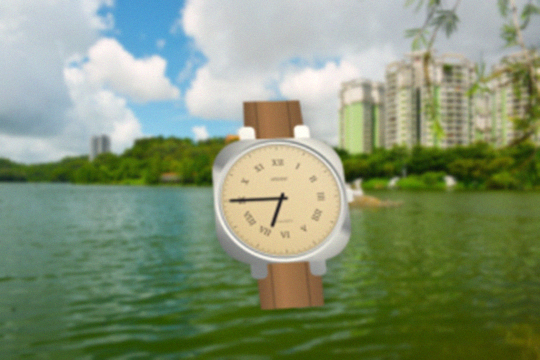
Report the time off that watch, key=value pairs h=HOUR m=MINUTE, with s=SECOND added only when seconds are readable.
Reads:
h=6 m=45
